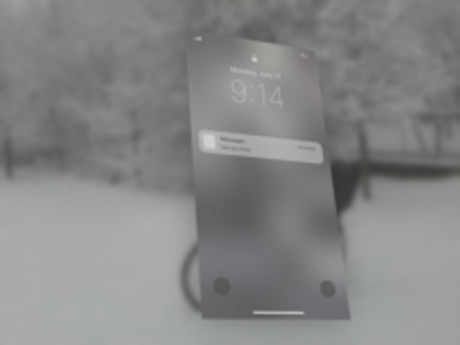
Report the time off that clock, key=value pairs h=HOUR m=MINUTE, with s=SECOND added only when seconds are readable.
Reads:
h=9 m=14
